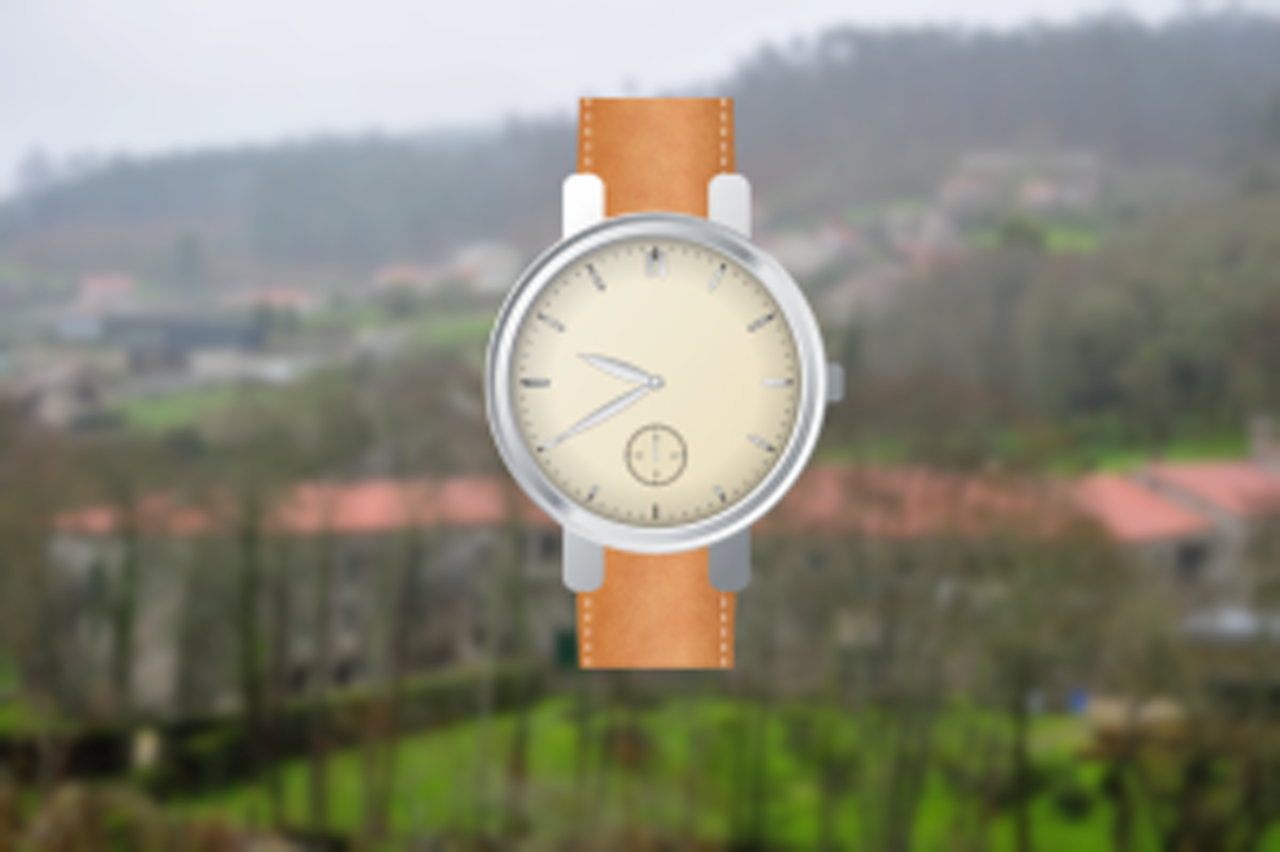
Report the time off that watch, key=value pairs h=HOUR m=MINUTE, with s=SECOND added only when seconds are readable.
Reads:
h=9 m=40
